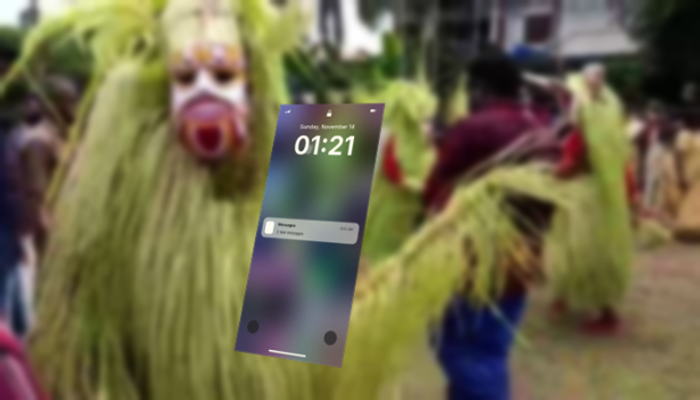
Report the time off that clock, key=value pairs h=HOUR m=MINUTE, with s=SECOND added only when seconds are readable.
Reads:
h=1 m=21
